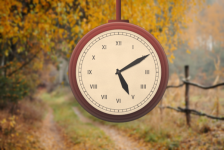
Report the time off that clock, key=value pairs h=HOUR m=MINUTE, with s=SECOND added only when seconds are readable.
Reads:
h=5 m=10
